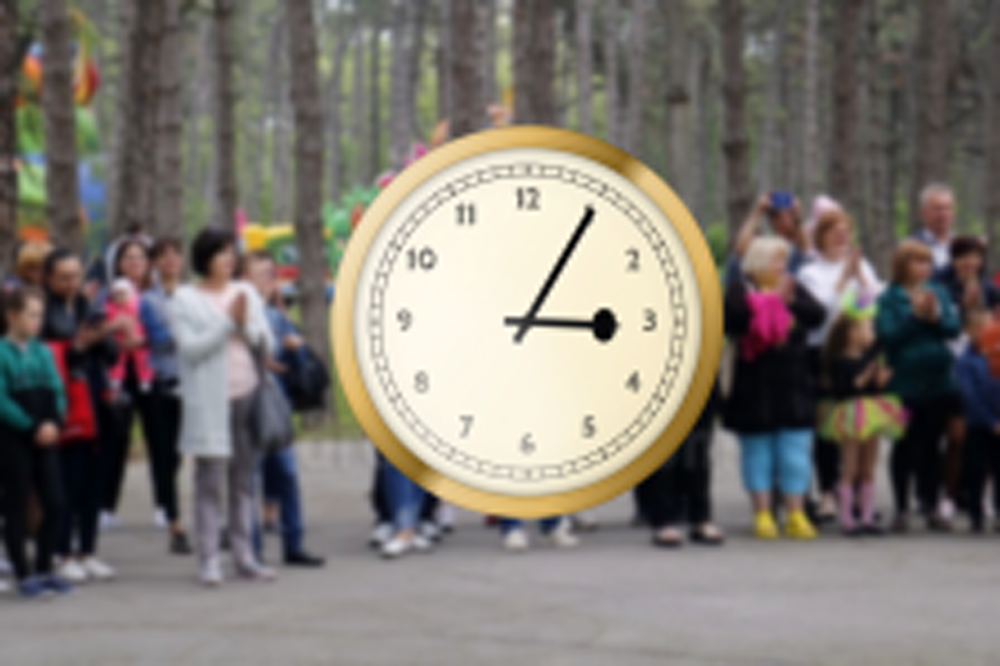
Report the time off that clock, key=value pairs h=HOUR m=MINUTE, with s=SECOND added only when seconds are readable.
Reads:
h=3 m=5
